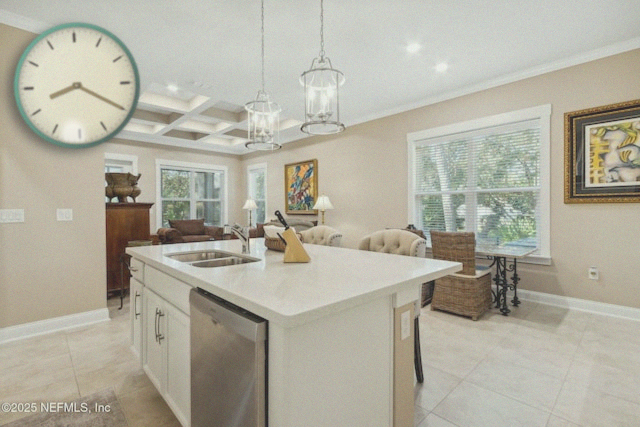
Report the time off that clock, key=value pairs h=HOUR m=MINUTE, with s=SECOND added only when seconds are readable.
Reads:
h=8 m=20
